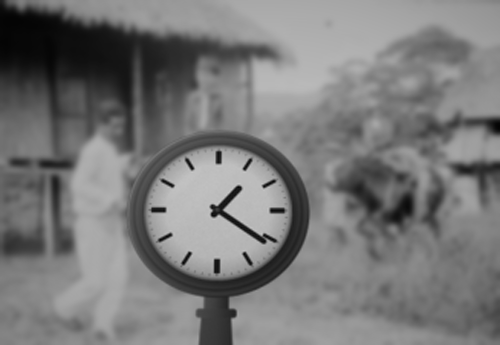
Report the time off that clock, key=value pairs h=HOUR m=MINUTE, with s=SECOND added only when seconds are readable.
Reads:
h=1 m=21
